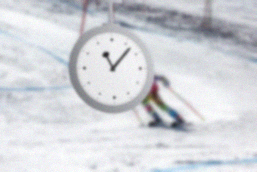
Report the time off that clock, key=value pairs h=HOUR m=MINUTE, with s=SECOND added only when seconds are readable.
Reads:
h=11 m=7
